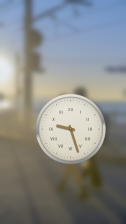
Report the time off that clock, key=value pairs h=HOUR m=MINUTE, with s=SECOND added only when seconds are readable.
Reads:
h=9 m=27
